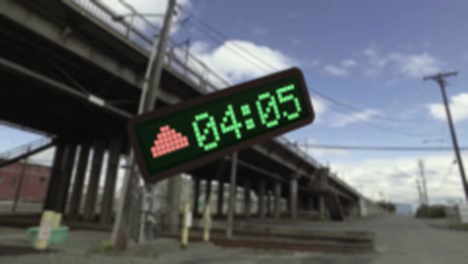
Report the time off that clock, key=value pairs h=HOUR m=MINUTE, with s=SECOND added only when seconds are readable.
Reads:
h=4 m=5
